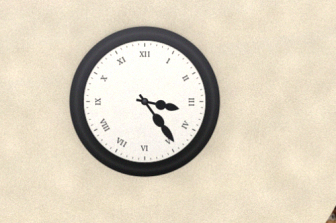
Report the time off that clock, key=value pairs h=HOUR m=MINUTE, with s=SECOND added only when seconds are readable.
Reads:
h=3 m=24
